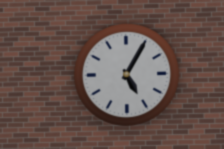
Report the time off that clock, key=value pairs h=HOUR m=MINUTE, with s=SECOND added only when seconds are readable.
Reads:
h=5 m=5
